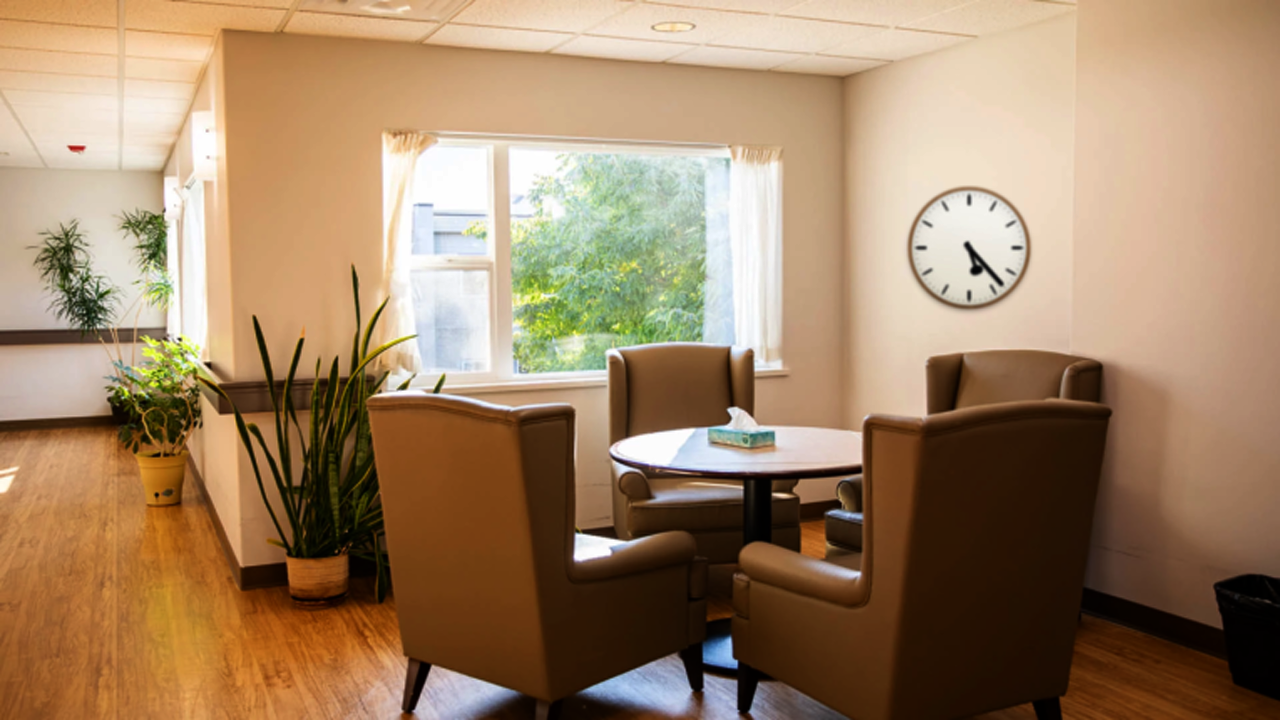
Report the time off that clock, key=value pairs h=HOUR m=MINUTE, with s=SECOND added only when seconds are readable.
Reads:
h=5 m=23
